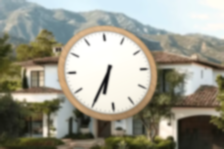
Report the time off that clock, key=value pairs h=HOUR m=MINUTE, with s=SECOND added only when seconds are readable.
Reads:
h=6 m=35
